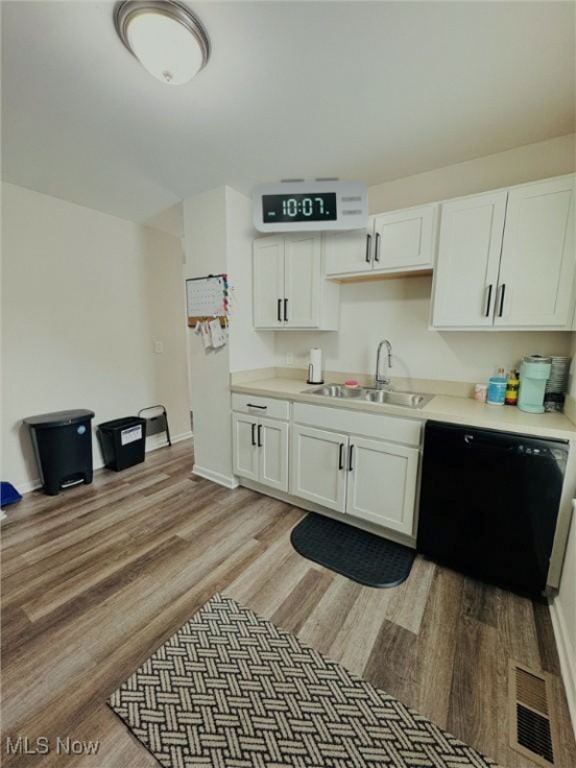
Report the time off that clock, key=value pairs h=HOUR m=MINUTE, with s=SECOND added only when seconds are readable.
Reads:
h=10 m=7
